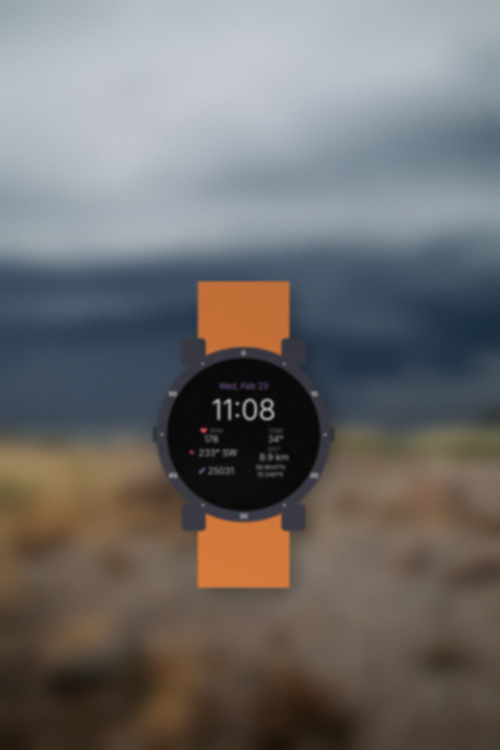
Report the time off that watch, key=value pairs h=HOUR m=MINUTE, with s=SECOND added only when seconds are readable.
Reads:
h=11 m=8
